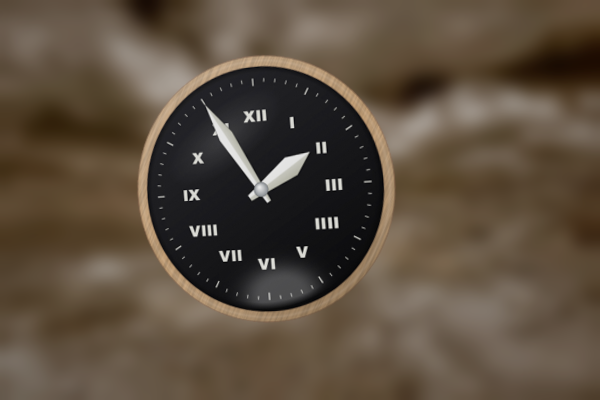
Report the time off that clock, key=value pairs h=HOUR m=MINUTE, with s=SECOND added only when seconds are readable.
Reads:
h=1 m=55
